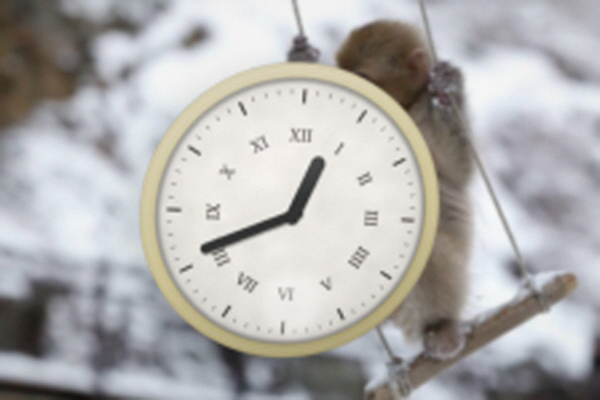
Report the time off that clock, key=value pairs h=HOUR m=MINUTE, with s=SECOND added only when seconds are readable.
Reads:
h=12 m=41
